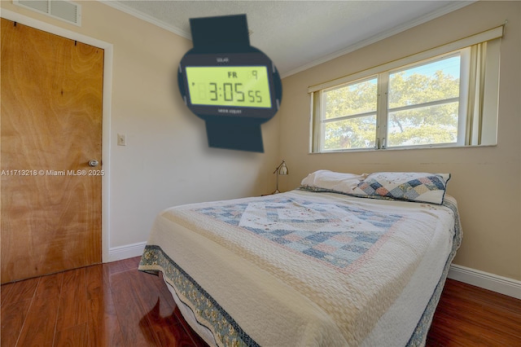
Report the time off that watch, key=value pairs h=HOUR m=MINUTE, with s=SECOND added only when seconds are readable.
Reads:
h=3 m=5 s=55
